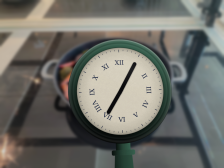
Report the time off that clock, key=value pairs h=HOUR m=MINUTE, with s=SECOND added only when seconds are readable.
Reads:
h=7 m=5
